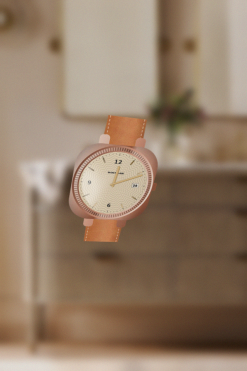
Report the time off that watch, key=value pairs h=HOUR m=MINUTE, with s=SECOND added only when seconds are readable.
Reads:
h=12 m=11
